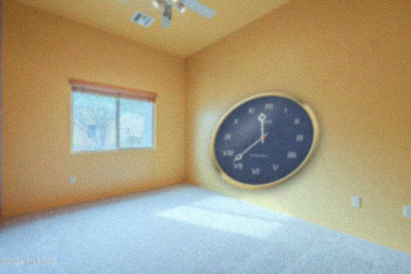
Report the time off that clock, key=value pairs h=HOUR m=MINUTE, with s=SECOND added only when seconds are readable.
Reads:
h=11 m=37
